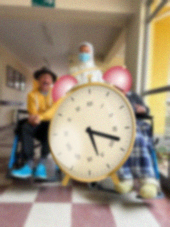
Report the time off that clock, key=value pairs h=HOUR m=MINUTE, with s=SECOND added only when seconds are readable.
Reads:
h=5 m=18
